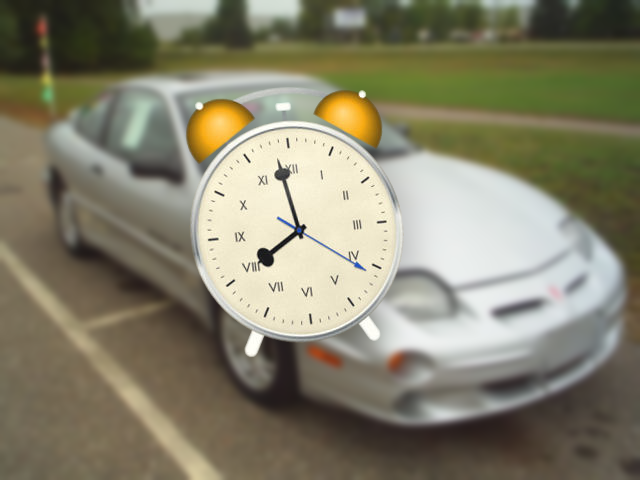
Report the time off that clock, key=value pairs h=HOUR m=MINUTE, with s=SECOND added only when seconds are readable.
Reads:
h=7 m=58 s=21
